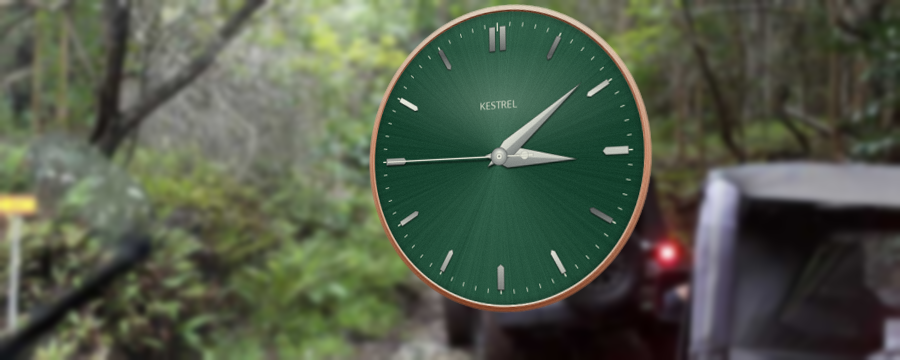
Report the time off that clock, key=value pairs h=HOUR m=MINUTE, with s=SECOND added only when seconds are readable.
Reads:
h=3 m=8 s=45
